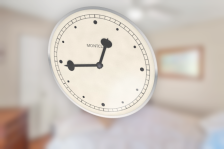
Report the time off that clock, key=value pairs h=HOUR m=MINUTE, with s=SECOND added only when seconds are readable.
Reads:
h=12 m=44
